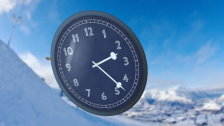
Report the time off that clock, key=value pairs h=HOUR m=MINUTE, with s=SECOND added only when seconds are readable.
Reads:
h=2 m=23
